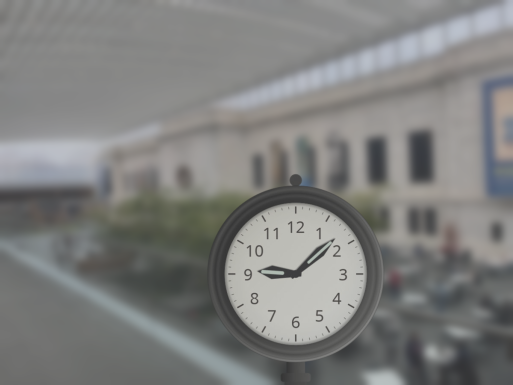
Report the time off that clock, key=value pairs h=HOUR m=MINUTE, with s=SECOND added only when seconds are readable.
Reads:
h=9 m=8
